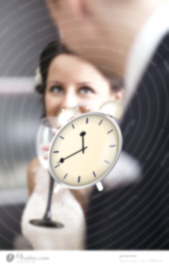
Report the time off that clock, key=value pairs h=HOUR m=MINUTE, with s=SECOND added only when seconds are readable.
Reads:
h=11 m=41
